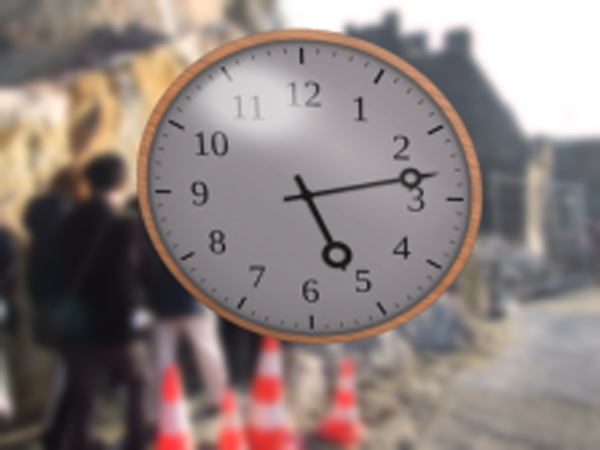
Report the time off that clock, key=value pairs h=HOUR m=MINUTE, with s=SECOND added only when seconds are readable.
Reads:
h=5 m=13
